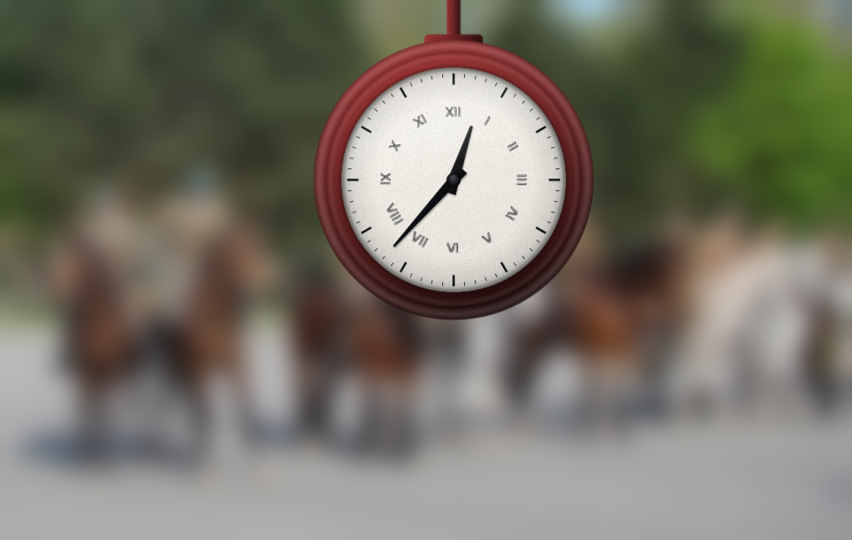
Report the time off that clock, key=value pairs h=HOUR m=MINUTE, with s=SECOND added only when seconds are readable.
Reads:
h=12 m=37
